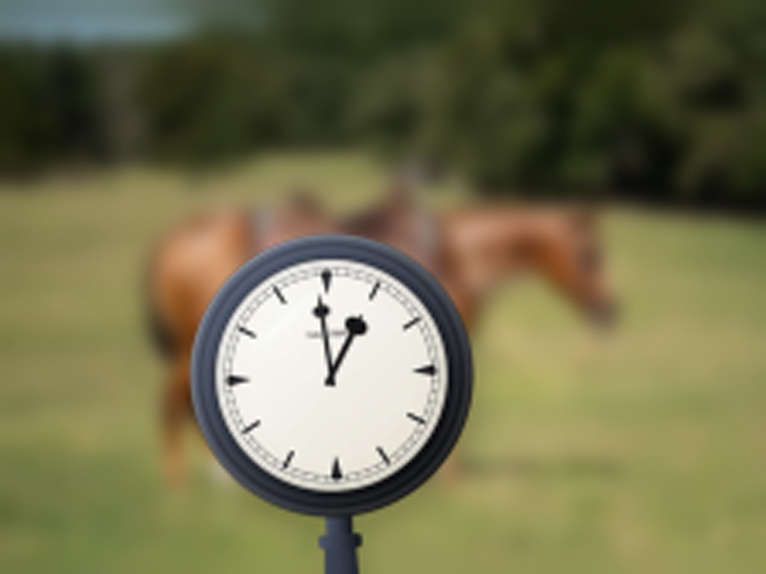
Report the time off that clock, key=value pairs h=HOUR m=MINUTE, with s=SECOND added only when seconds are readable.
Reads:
h=12 m=59
